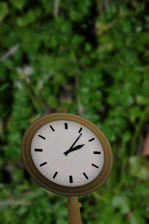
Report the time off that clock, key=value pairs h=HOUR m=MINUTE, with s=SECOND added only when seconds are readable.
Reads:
h=2 m=6
